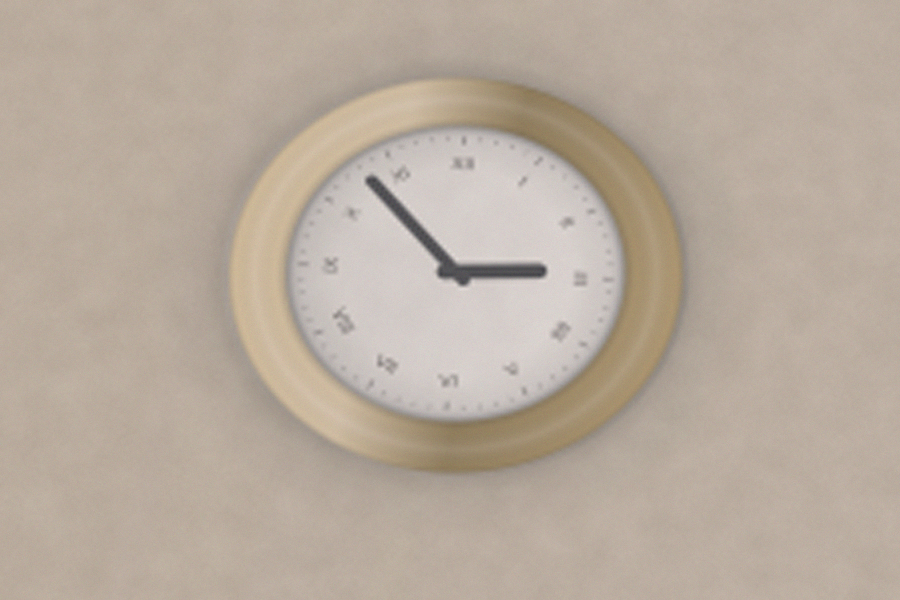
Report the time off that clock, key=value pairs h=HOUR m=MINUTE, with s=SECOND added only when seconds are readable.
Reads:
h=2 m=53
